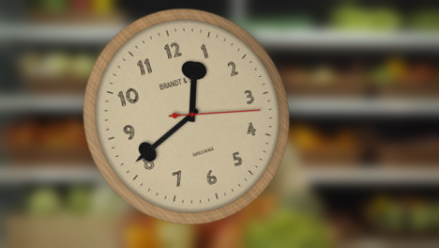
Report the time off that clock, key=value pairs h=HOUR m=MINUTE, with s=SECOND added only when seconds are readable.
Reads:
h=12 m=41 s=17
